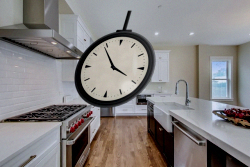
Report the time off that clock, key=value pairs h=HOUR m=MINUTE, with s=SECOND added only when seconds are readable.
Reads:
h=3 m=54
